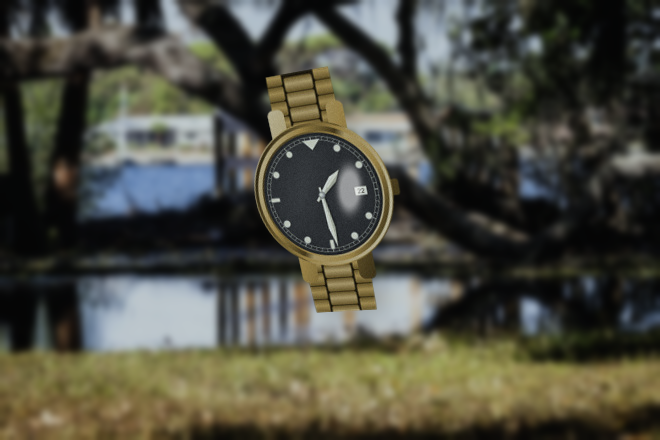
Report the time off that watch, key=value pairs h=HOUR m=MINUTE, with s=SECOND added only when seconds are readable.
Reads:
h=1 m=29
